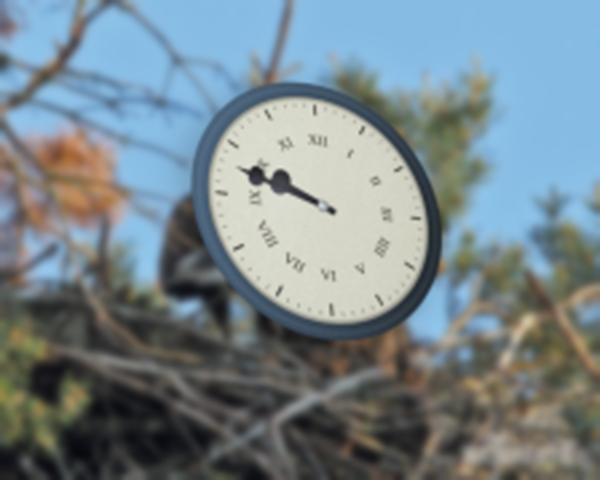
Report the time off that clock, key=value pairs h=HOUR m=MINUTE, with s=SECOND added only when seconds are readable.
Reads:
h=9 m=48
